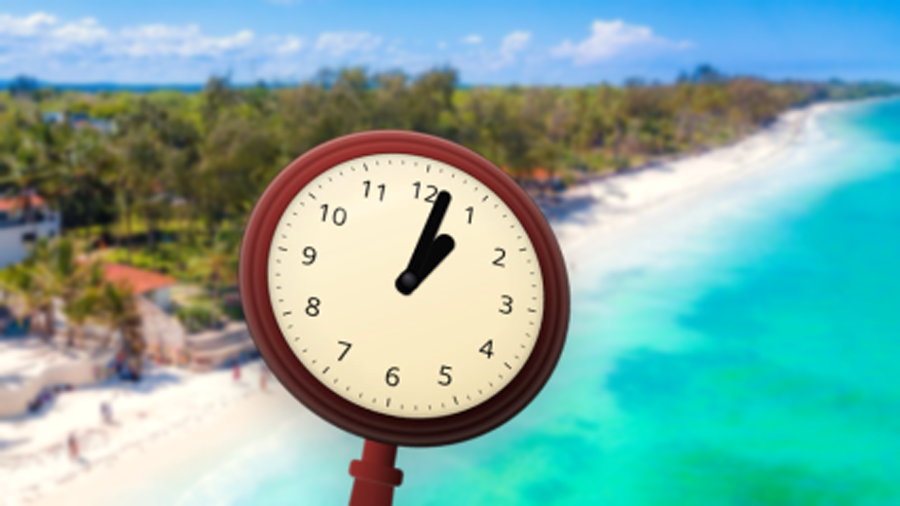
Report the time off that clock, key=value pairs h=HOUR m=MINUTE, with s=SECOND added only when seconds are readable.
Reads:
h=1 m=2
